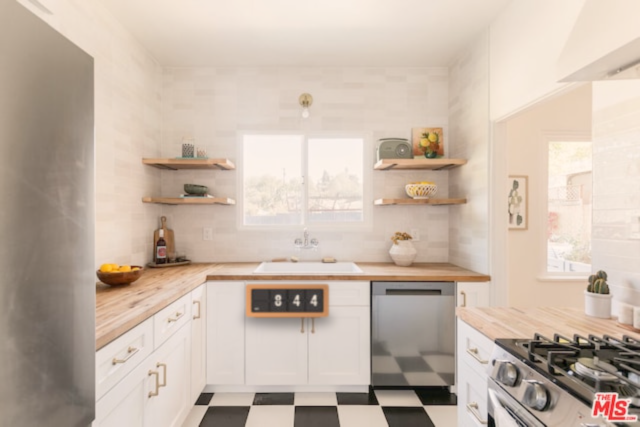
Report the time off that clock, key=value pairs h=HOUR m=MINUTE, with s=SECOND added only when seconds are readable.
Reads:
h=8 m=44
